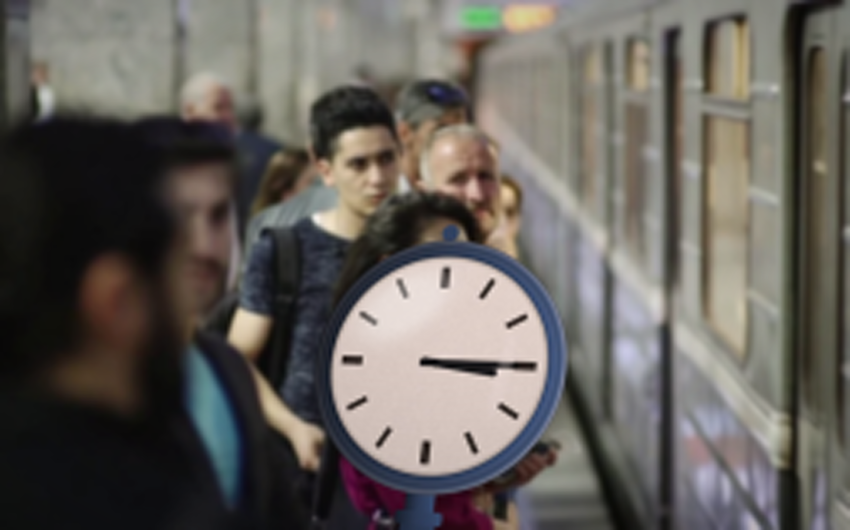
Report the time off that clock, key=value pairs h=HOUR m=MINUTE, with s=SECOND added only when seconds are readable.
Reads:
h=3 m=15
